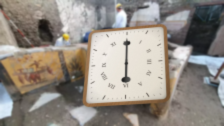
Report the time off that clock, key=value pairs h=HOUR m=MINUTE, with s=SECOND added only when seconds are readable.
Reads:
h=6 m=0
